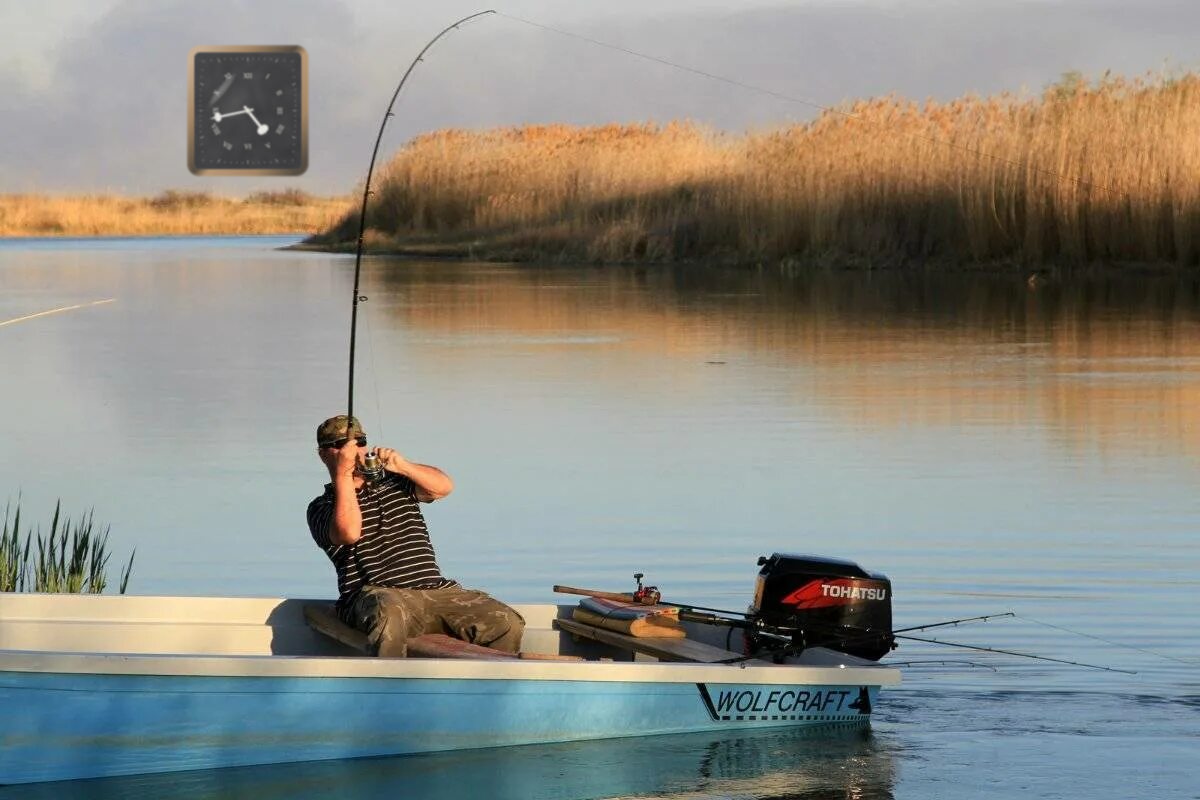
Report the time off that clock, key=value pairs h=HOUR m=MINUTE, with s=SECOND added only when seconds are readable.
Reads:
h=4 m=43
